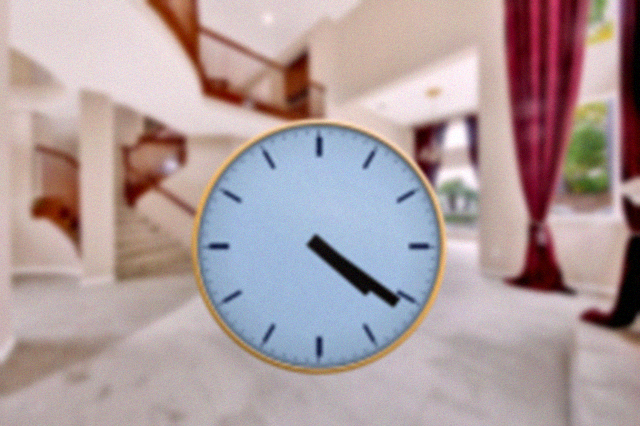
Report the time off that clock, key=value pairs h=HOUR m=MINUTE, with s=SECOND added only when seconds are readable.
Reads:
h=4 m=21
